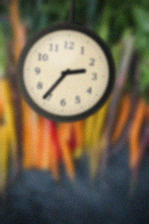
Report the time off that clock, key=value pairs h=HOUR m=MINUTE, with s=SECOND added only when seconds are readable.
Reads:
h=2 m=36
